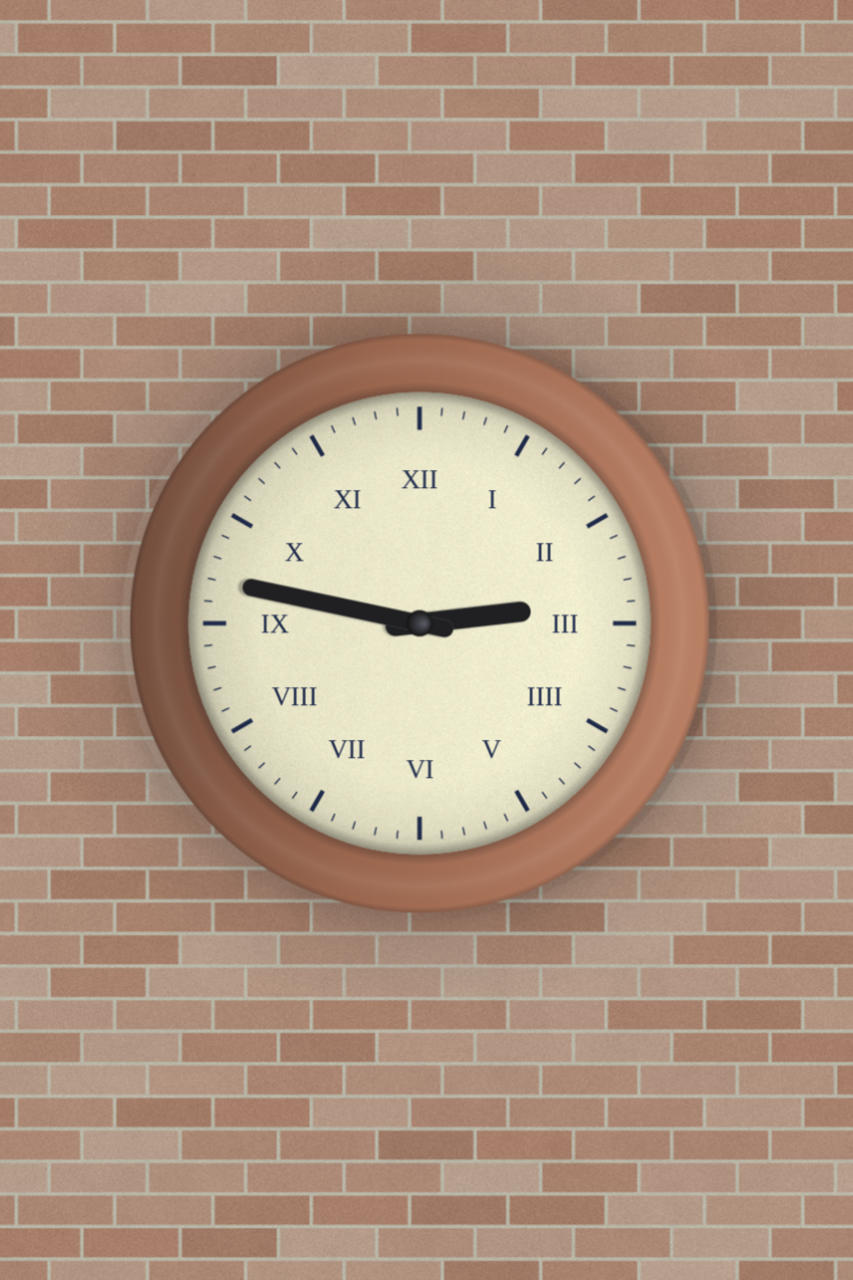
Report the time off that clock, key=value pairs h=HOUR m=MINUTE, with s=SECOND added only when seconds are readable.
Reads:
h=2 m=47
